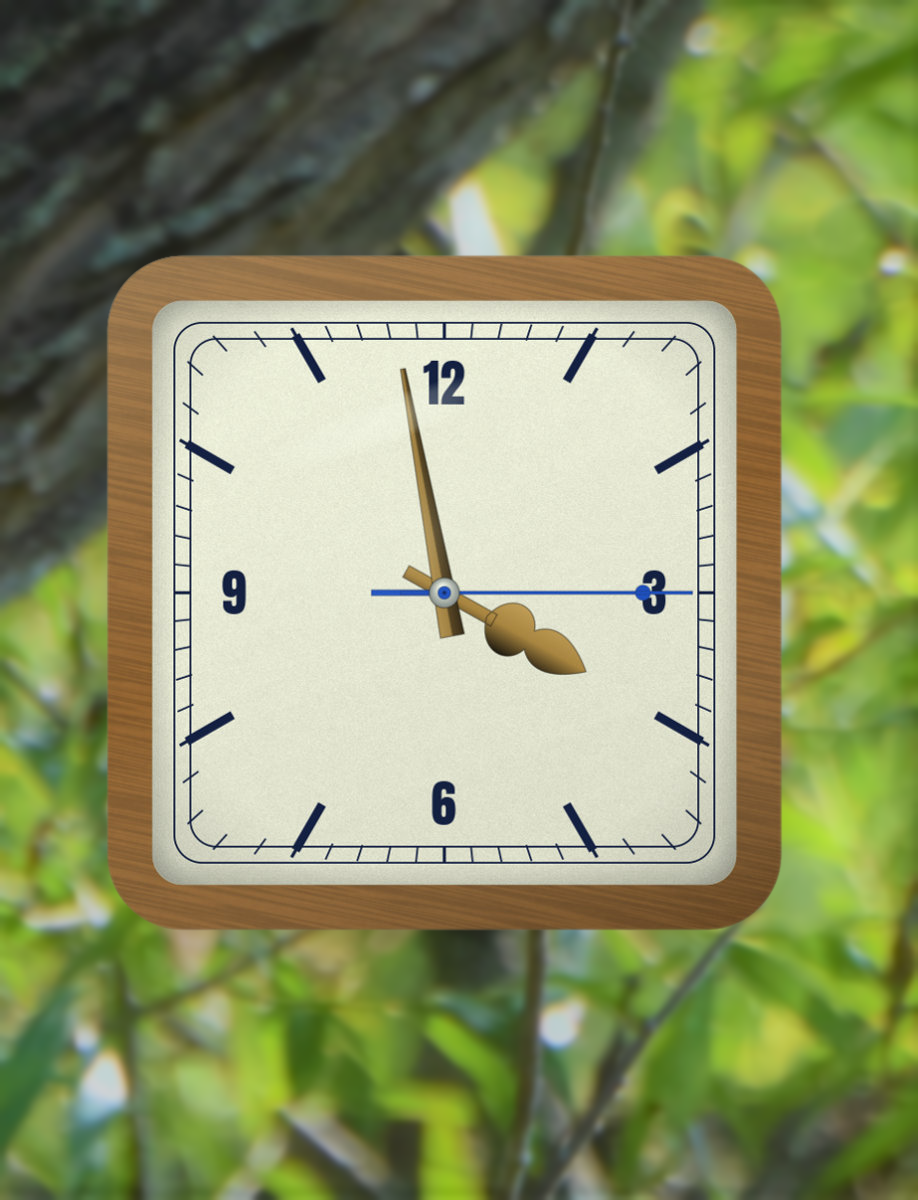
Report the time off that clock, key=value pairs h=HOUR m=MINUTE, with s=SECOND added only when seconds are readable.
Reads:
h=3 m=58 s=15
